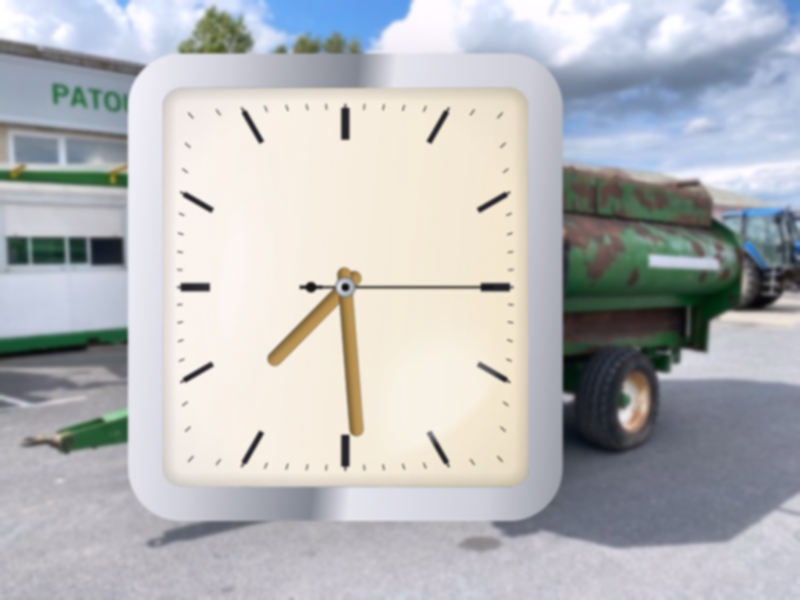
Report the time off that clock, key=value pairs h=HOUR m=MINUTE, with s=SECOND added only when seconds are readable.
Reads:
h=7 m=29 s=15
